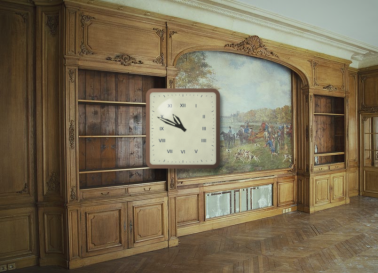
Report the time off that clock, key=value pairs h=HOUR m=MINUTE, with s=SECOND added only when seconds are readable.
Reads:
h=10 m=49
